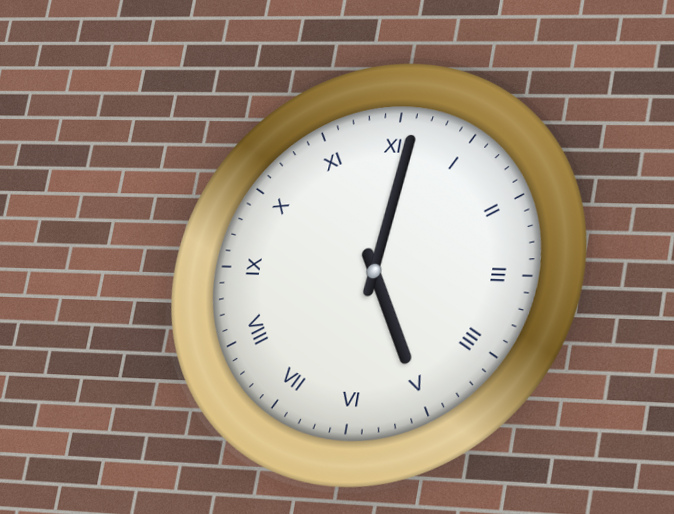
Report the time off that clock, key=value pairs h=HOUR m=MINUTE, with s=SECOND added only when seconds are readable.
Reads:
h=5 m=1
